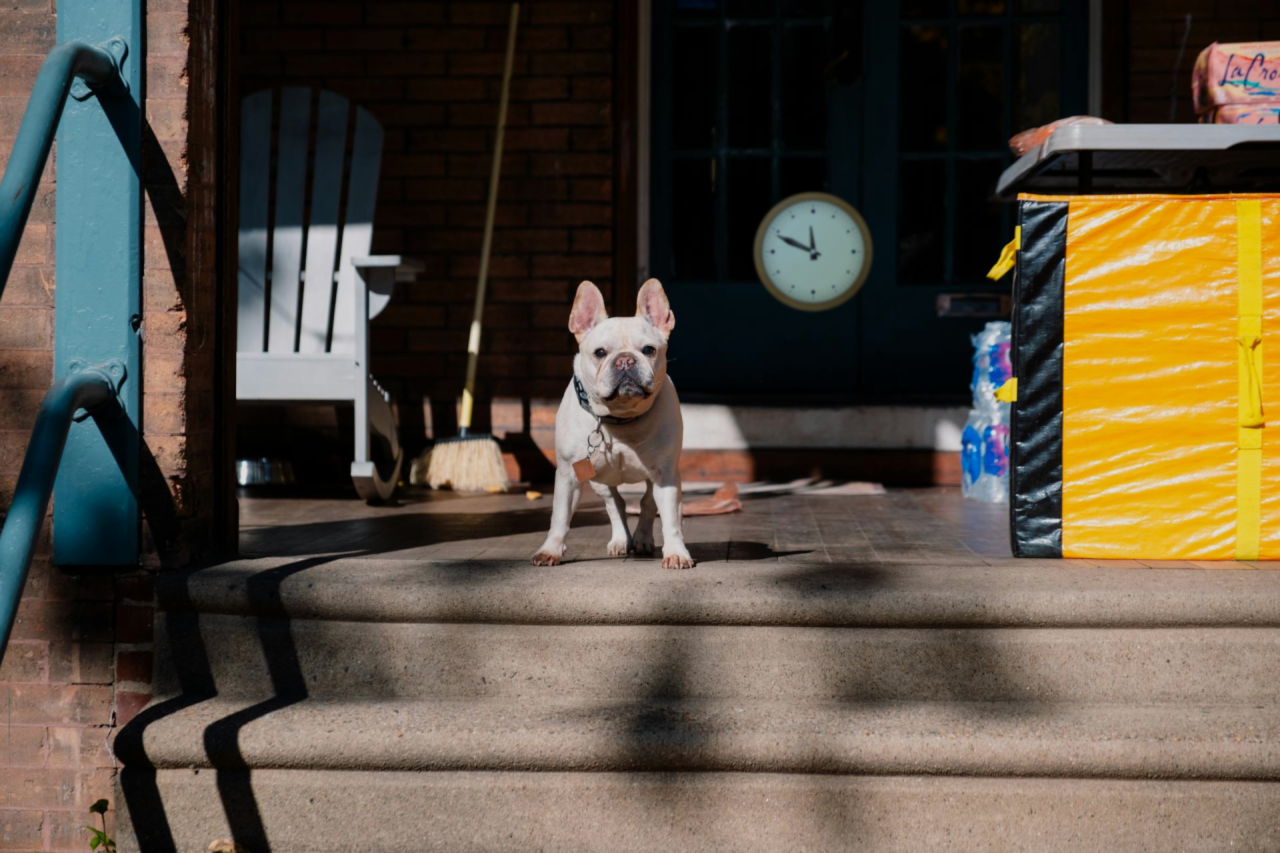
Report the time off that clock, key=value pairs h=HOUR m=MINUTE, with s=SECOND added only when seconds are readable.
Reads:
h=11 m=49
